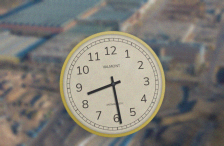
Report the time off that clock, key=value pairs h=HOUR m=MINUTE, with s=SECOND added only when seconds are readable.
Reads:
h=8 m=29
